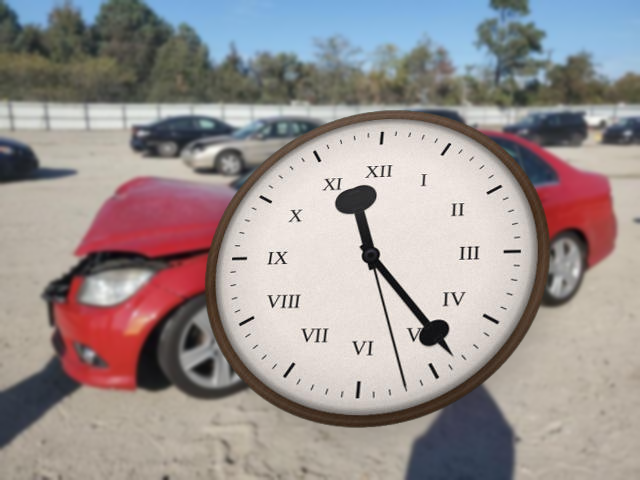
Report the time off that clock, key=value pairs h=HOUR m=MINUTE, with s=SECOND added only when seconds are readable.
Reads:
h=11 m=23 s=27
